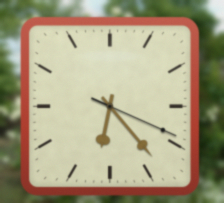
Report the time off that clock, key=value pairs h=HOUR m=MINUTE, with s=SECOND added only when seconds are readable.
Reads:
h=6 m=23 s=19
